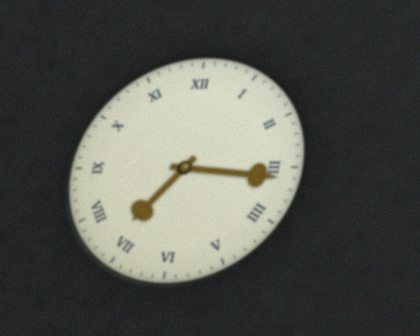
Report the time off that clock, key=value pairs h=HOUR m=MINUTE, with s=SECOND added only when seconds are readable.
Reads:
h=7 m=16
